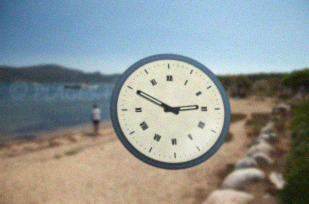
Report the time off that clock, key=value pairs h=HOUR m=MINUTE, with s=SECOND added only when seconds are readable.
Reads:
h=2 m=50
